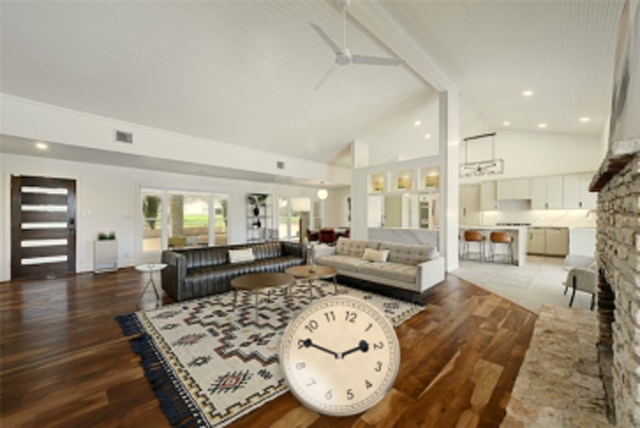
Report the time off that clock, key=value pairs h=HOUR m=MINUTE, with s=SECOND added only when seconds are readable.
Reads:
h=1 m=46
